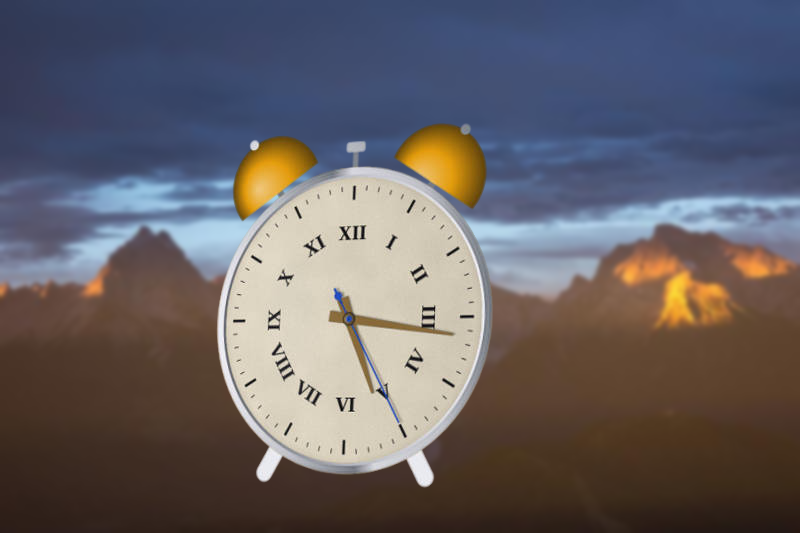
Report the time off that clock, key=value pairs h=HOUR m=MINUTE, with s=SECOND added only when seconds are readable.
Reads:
h=5 m=16 s=25
